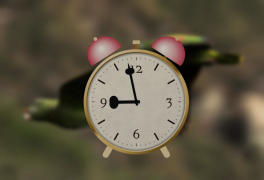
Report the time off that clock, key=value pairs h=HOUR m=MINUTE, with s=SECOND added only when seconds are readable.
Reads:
h=8 m=58
